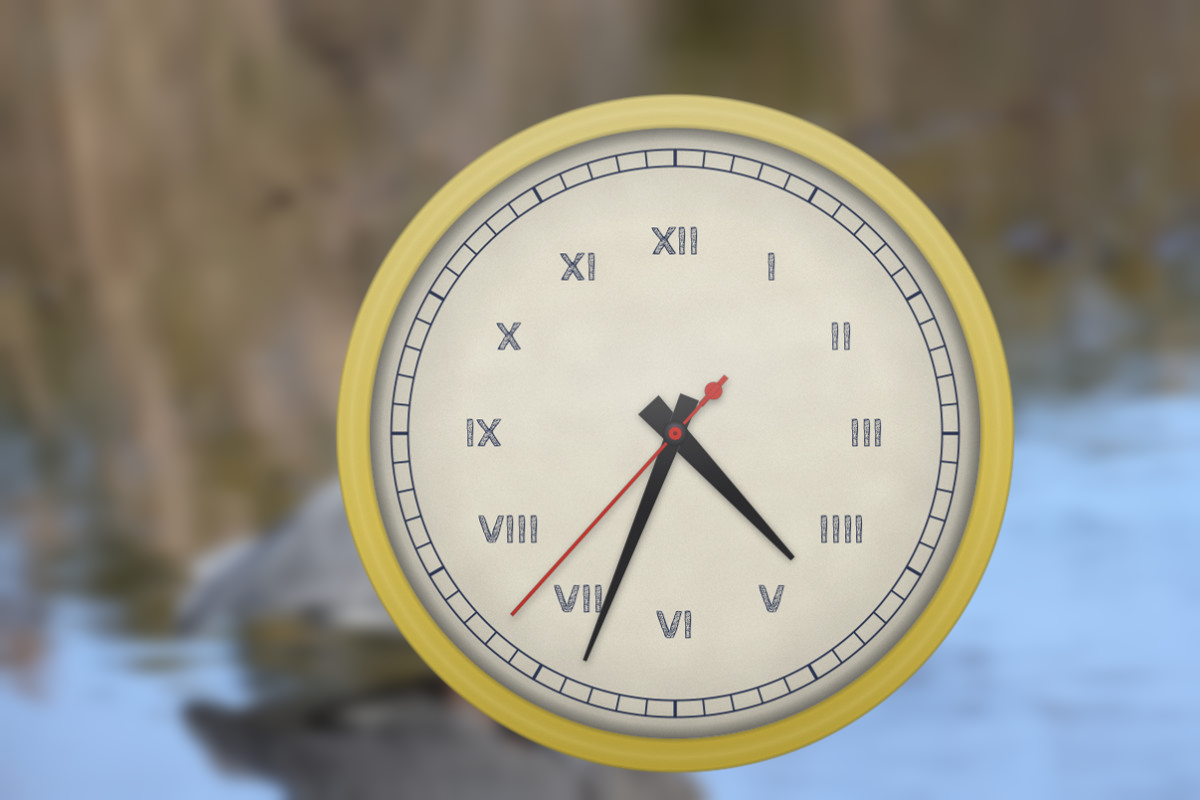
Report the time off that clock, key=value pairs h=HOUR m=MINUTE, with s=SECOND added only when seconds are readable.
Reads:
h=4 m=33 s=37
